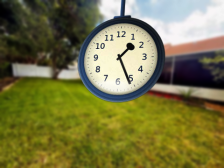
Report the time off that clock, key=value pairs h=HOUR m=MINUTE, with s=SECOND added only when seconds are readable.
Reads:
h=1 m=26
